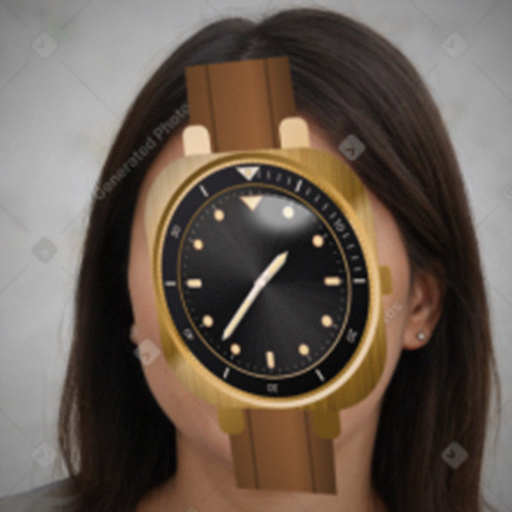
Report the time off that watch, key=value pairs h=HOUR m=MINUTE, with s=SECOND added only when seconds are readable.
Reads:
h=1 m=37
